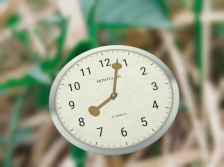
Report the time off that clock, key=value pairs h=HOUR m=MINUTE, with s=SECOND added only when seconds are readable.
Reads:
h=8 m=3
